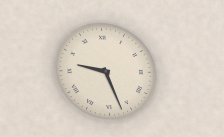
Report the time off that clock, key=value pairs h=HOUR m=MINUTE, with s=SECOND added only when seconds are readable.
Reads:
h=9 m=27
